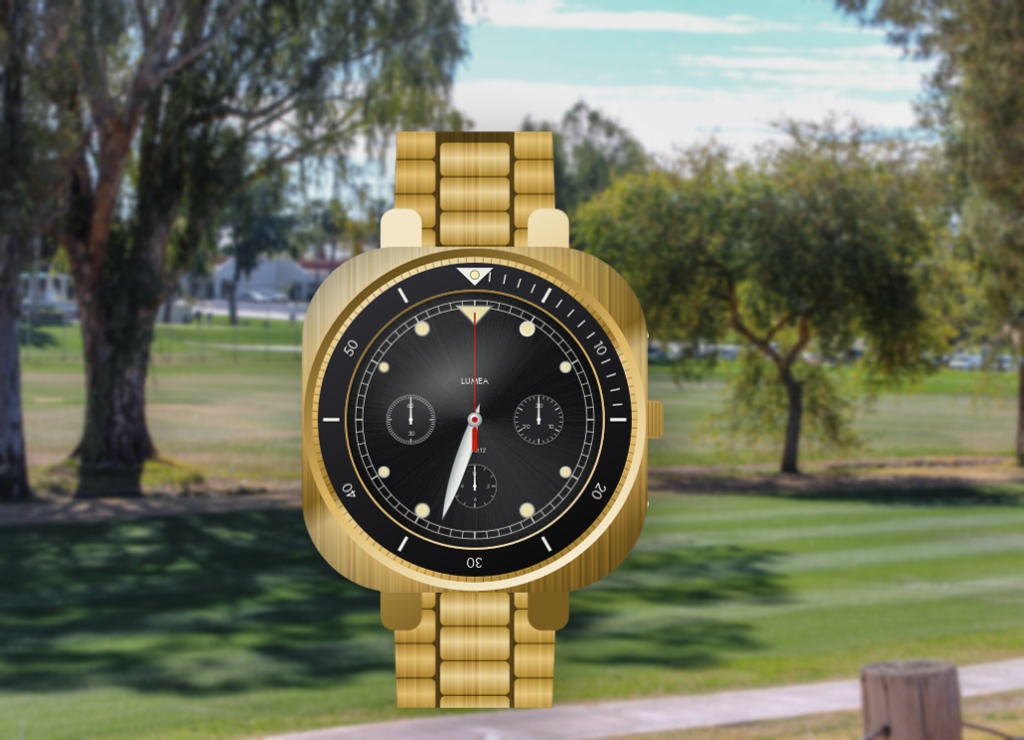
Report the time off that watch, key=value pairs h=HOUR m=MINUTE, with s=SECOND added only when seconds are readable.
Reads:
h=6 m=33
